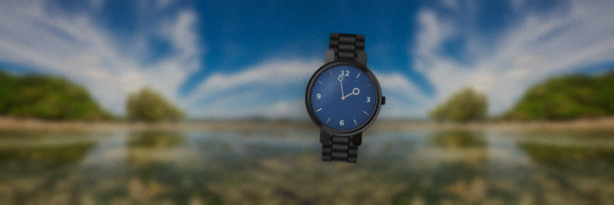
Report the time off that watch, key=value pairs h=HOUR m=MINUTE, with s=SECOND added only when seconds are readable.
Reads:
h=1 m=58
